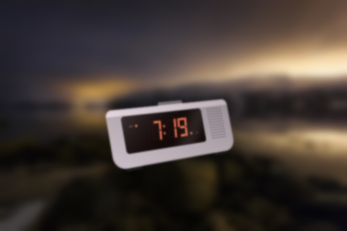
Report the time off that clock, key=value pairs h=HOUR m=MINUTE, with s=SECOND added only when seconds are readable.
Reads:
h=7 m=19
